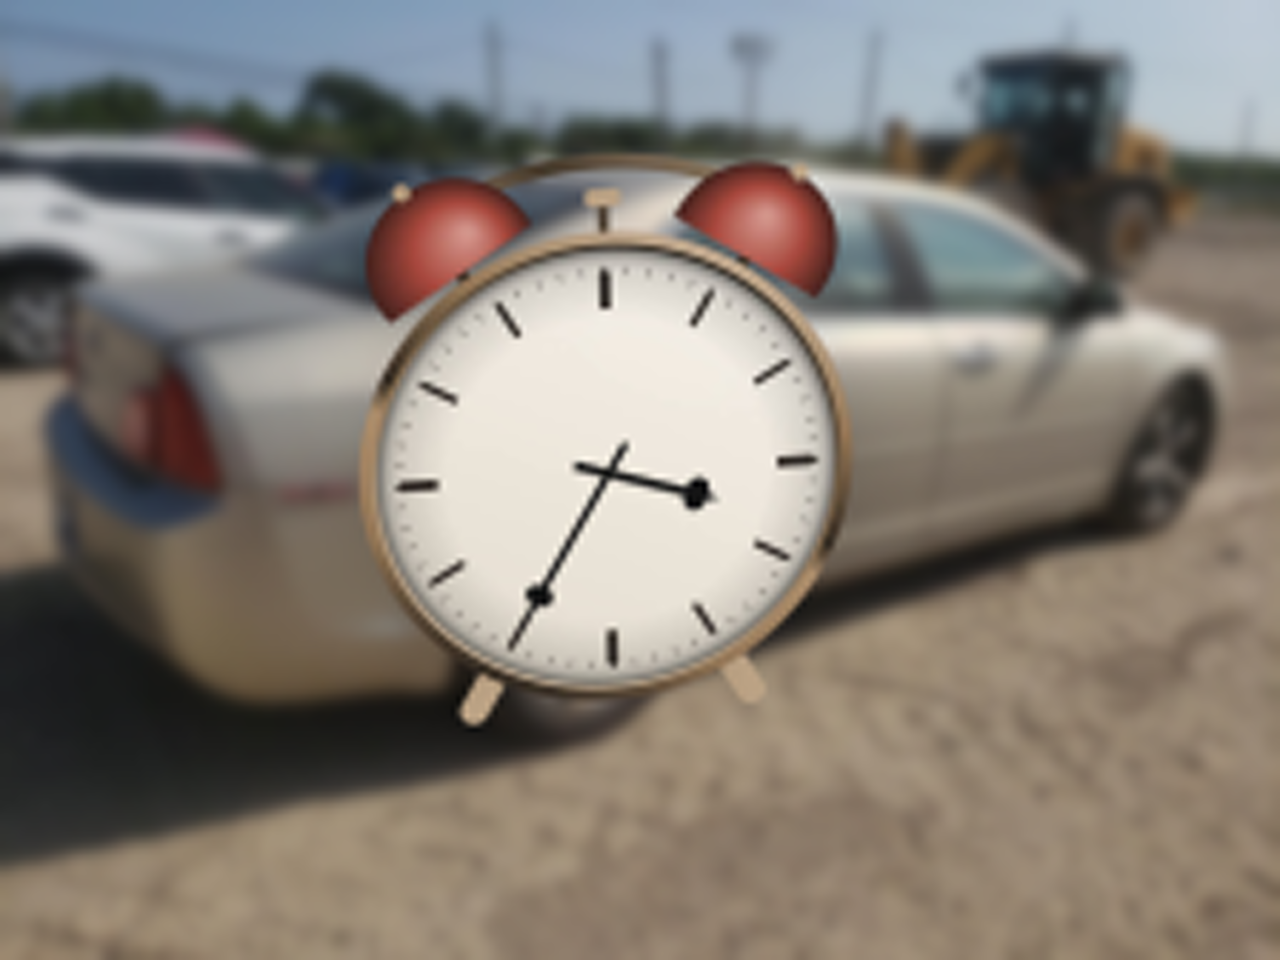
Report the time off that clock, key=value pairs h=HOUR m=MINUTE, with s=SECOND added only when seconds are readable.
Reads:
h=3 m=35
